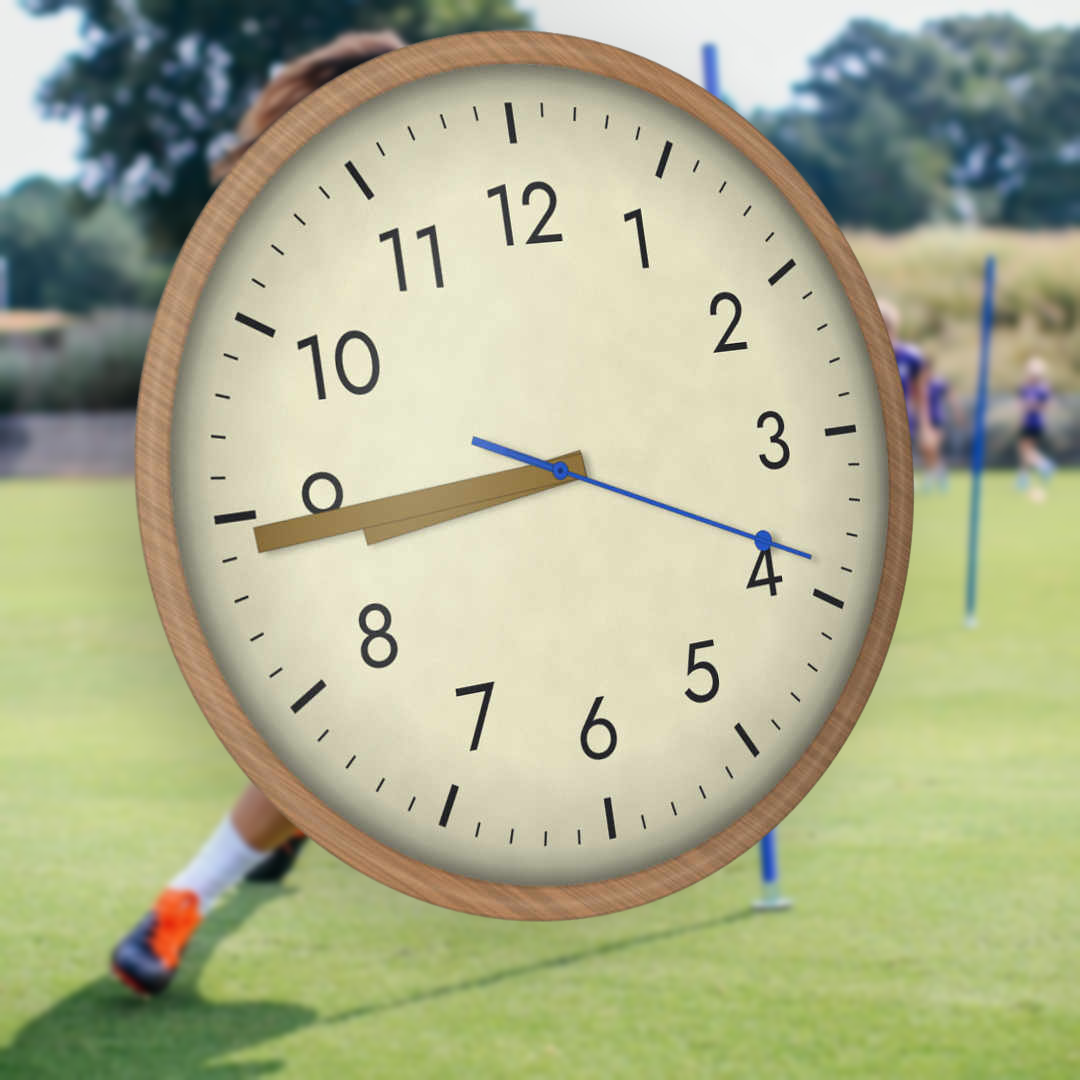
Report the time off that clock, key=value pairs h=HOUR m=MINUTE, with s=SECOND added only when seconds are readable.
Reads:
h=8 m=44 s=19
